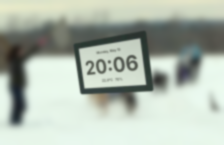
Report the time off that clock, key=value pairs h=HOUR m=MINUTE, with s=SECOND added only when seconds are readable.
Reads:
h=20 m=6
